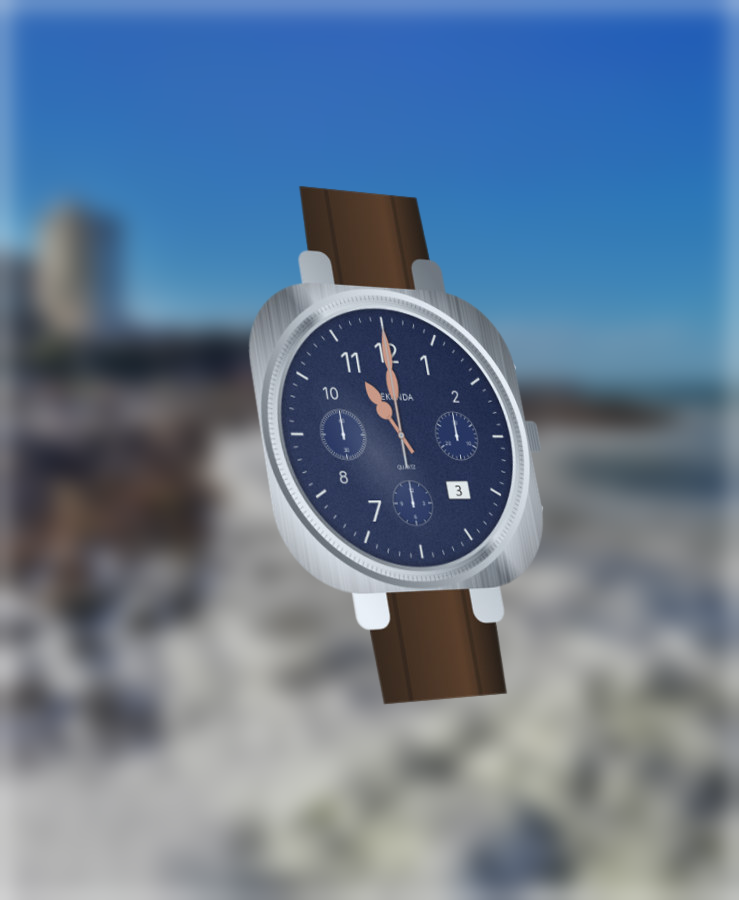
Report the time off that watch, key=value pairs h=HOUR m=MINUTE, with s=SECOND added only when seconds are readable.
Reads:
h=11 m=0
